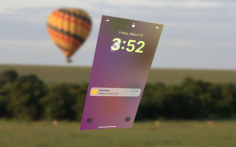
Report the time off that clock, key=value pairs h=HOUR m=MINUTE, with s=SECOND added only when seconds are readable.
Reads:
h=3 m=52
